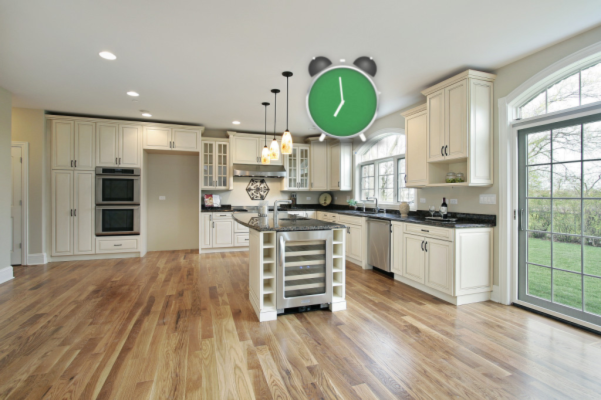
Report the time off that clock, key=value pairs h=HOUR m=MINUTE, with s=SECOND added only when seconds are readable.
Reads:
h=6 m=59
